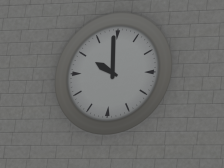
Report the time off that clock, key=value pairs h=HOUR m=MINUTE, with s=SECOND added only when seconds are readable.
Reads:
h=9 m=59
